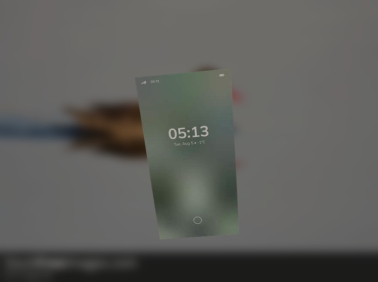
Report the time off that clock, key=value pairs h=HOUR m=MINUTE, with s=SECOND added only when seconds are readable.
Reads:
h=5 m=13
